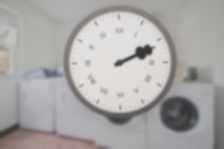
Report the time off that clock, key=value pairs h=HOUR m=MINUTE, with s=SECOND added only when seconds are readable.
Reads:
h=2 m=11
